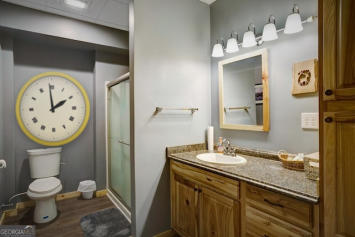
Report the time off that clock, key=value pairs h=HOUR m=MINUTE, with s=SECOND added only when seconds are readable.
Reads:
h=1 m=59
